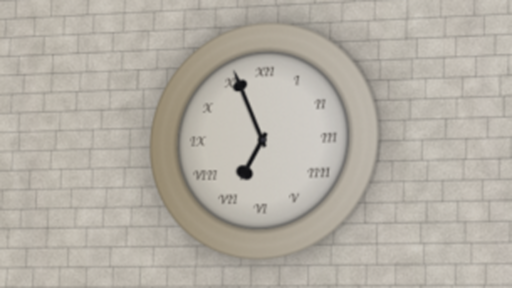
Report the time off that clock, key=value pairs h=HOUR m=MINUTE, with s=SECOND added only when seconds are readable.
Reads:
h=6 m=56
